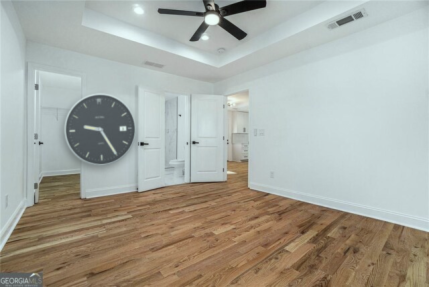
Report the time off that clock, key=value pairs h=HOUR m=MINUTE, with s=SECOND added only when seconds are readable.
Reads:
h=9 m=25
